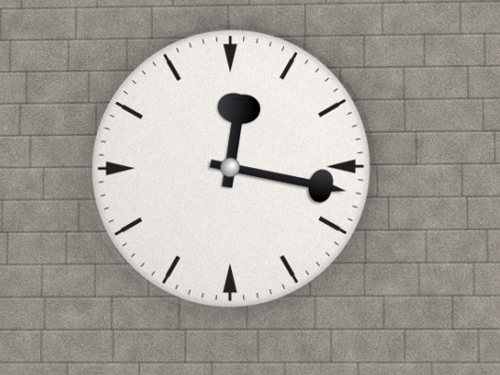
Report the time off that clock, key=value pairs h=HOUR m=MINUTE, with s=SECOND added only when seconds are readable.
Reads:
h=12 m=17
